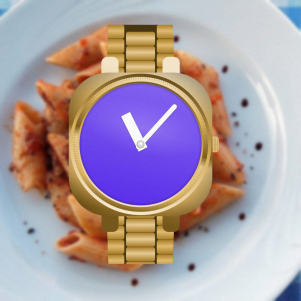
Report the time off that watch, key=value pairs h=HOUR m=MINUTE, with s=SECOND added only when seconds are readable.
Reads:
h=11 m=7
